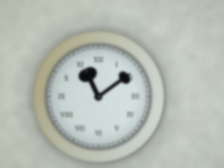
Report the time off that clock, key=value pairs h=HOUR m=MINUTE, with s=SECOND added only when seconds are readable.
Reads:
h=11 m=9
